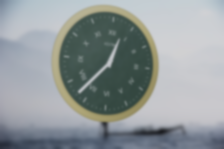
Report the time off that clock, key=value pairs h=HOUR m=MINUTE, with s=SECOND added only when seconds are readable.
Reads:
h=12 m=37
